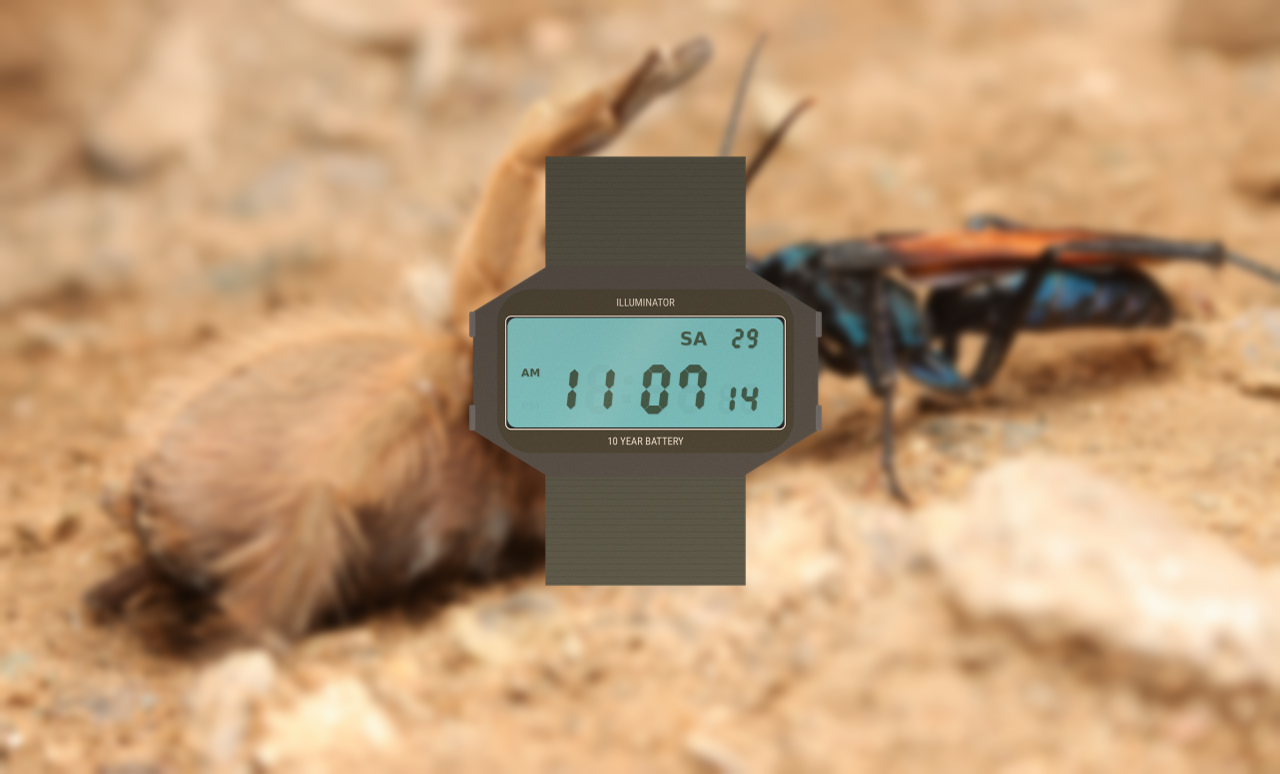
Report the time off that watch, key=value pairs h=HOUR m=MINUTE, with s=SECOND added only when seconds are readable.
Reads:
h=11 m=7 s=14
